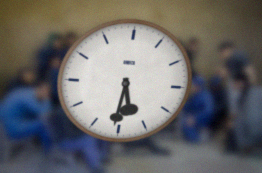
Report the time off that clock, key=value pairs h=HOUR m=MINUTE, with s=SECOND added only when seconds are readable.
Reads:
h=5 m=31
